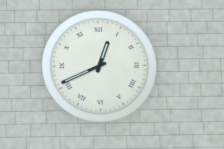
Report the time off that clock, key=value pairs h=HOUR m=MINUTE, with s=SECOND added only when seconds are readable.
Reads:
h=12 m=41
